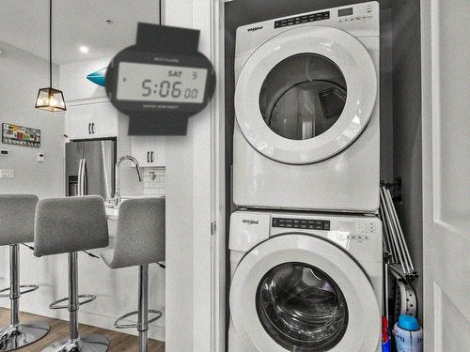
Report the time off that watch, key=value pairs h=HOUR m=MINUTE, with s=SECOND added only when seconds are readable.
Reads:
h=5 m=6 s=0
